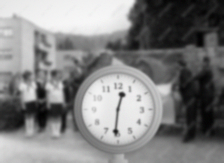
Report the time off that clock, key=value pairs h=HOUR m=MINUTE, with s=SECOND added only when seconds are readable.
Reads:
h=12 m=31
